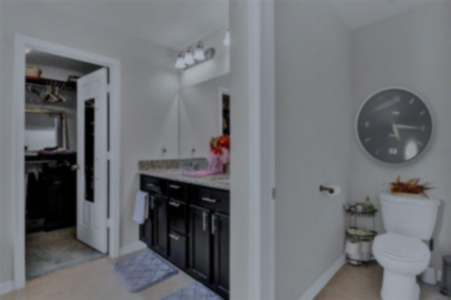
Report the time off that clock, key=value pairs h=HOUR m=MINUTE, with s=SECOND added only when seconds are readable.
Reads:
h=5 m=15
